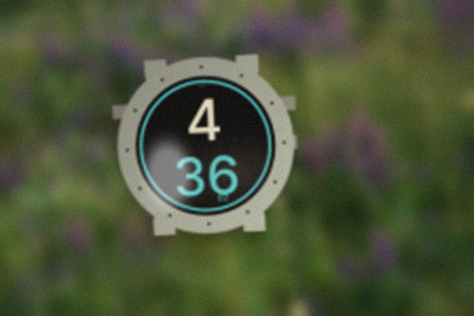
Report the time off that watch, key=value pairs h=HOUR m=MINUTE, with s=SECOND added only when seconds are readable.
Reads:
h=4 m=36
